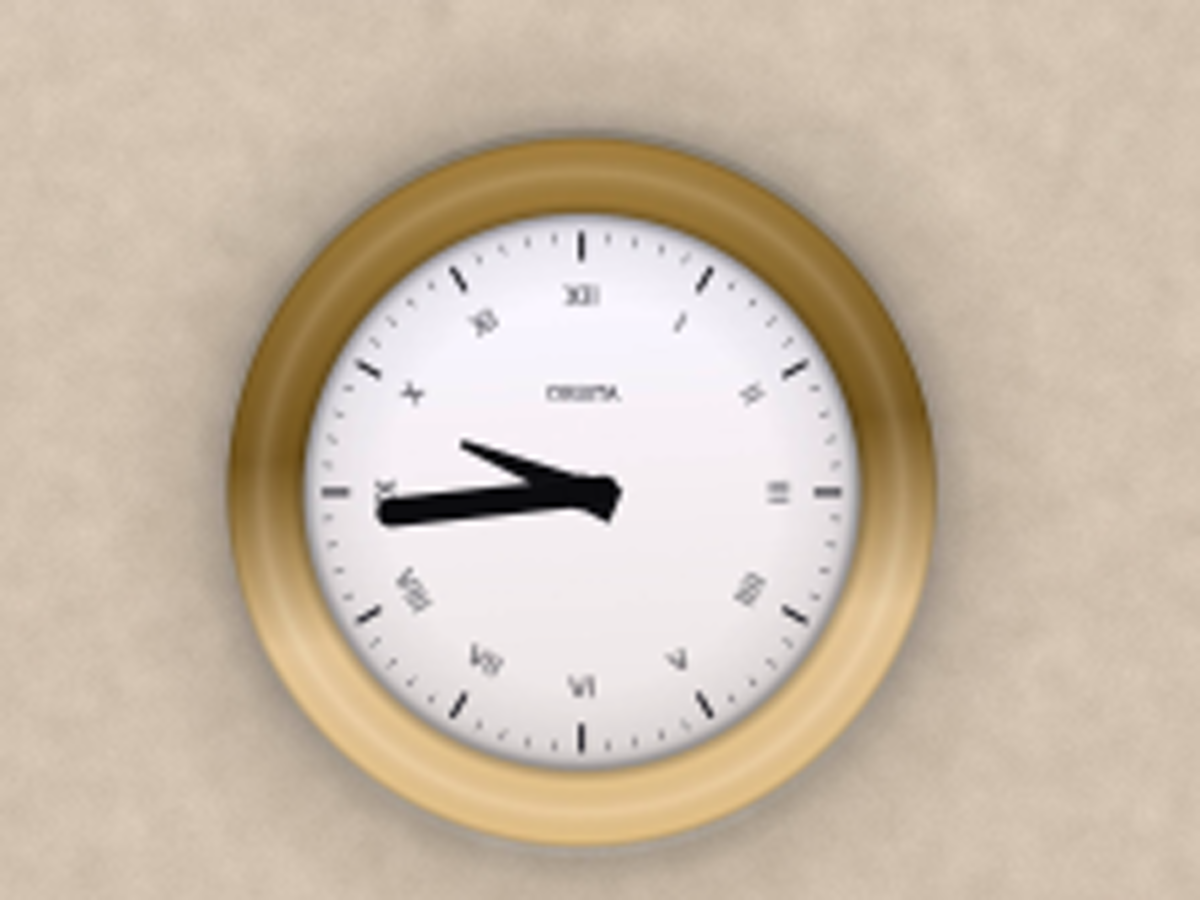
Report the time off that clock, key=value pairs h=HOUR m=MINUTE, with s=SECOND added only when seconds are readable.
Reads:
h=9 m=44
